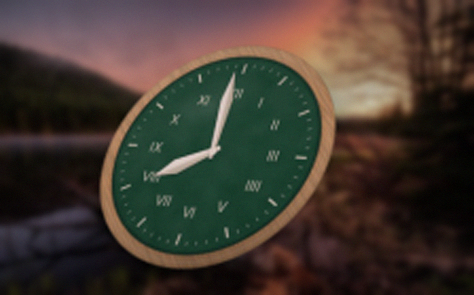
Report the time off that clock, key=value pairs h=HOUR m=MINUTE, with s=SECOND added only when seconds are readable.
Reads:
h=7 m=59
